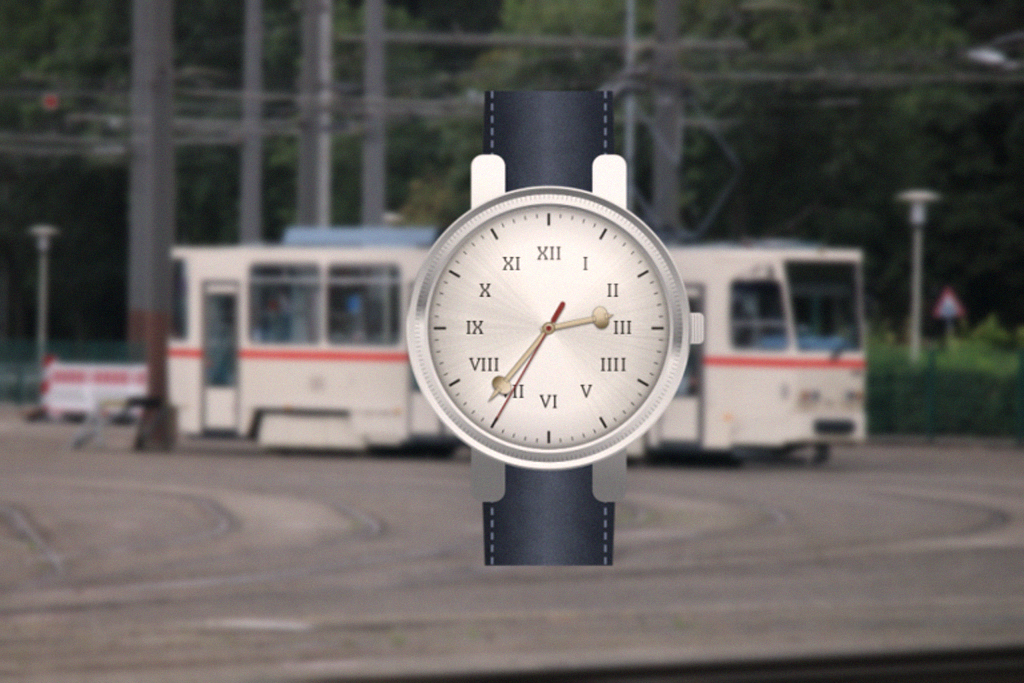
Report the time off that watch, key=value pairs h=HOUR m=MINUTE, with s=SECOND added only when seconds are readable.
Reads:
h=2 m=36 s=35
